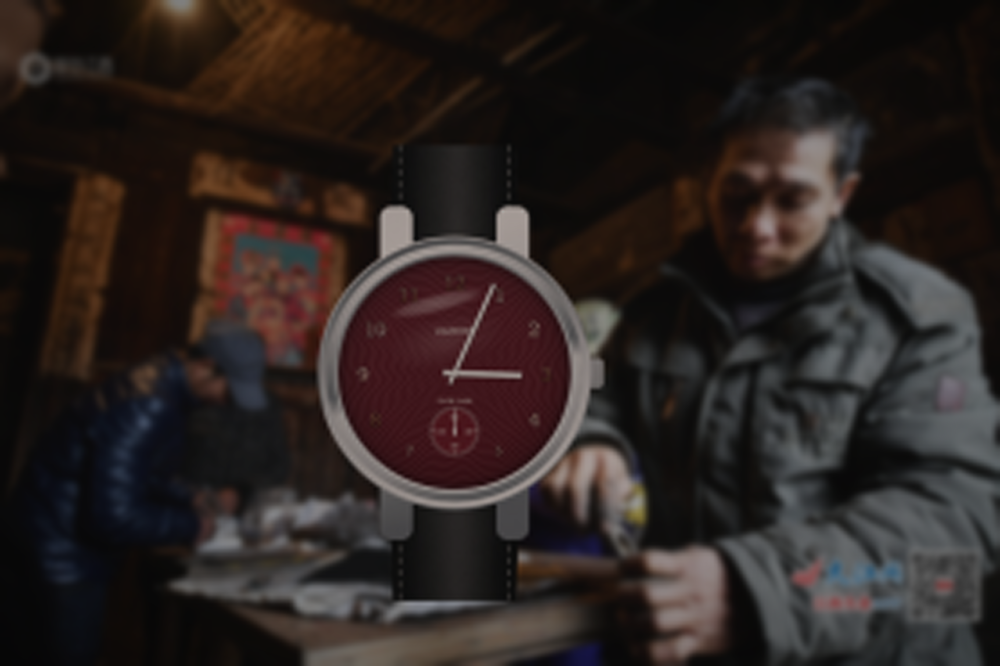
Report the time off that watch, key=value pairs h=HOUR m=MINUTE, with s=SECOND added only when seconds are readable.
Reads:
h=3 m=4
